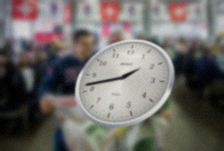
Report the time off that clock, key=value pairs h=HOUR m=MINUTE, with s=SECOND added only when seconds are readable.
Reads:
h=1 m=42
